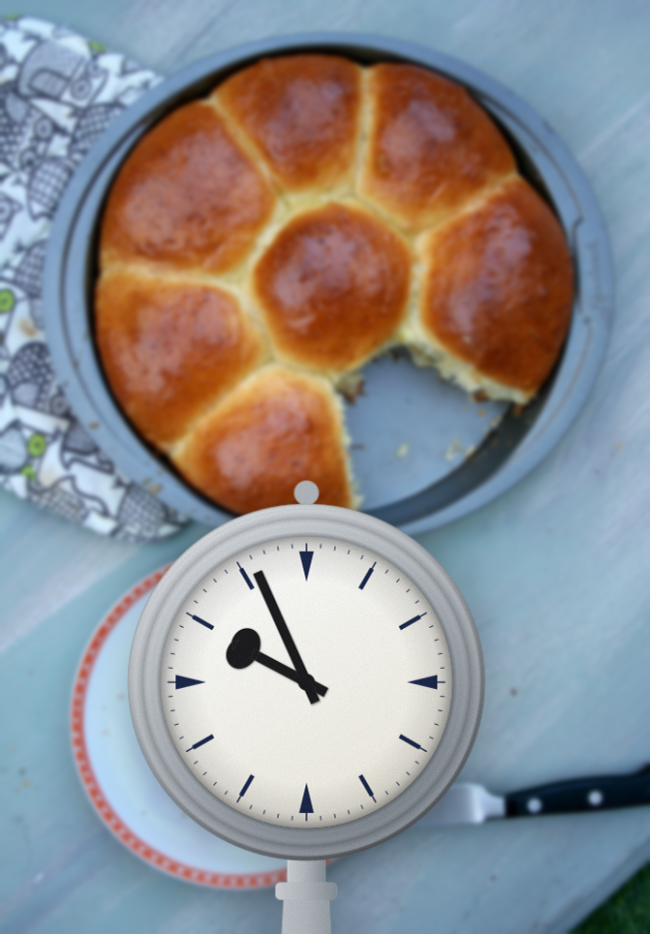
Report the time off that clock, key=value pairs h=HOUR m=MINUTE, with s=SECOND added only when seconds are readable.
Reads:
h=9 m=56
